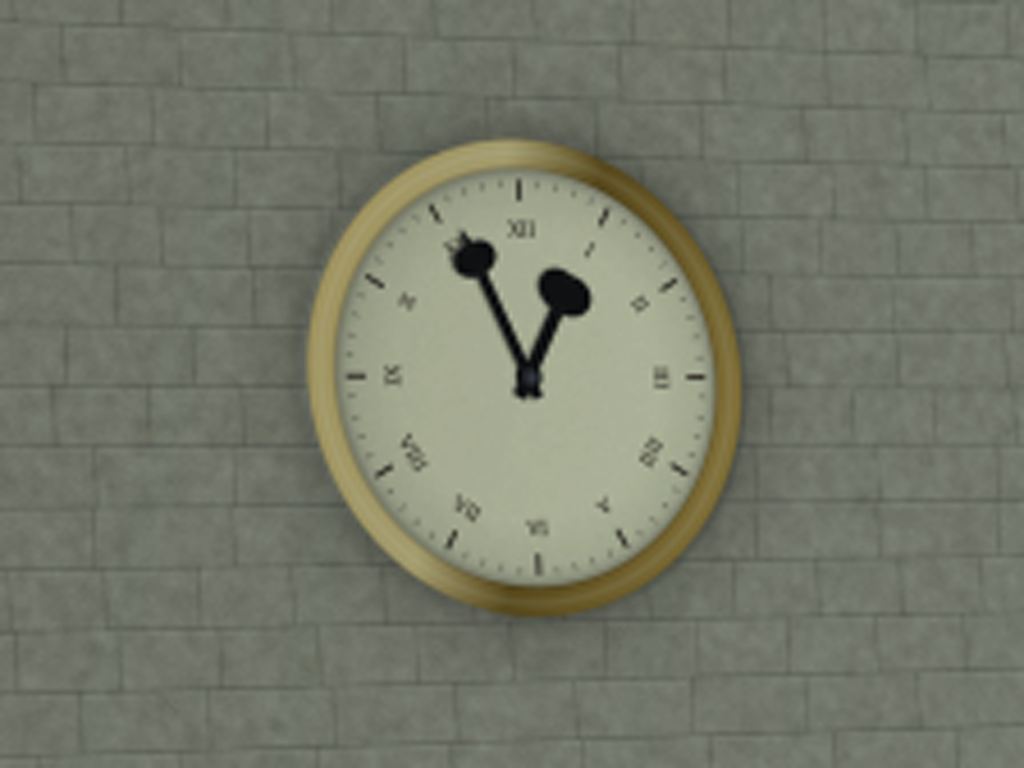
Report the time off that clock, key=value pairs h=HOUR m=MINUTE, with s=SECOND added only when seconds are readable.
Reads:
h=12 m=56
